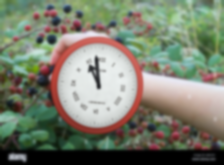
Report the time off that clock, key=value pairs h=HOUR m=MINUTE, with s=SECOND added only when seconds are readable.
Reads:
h=10 m=58
